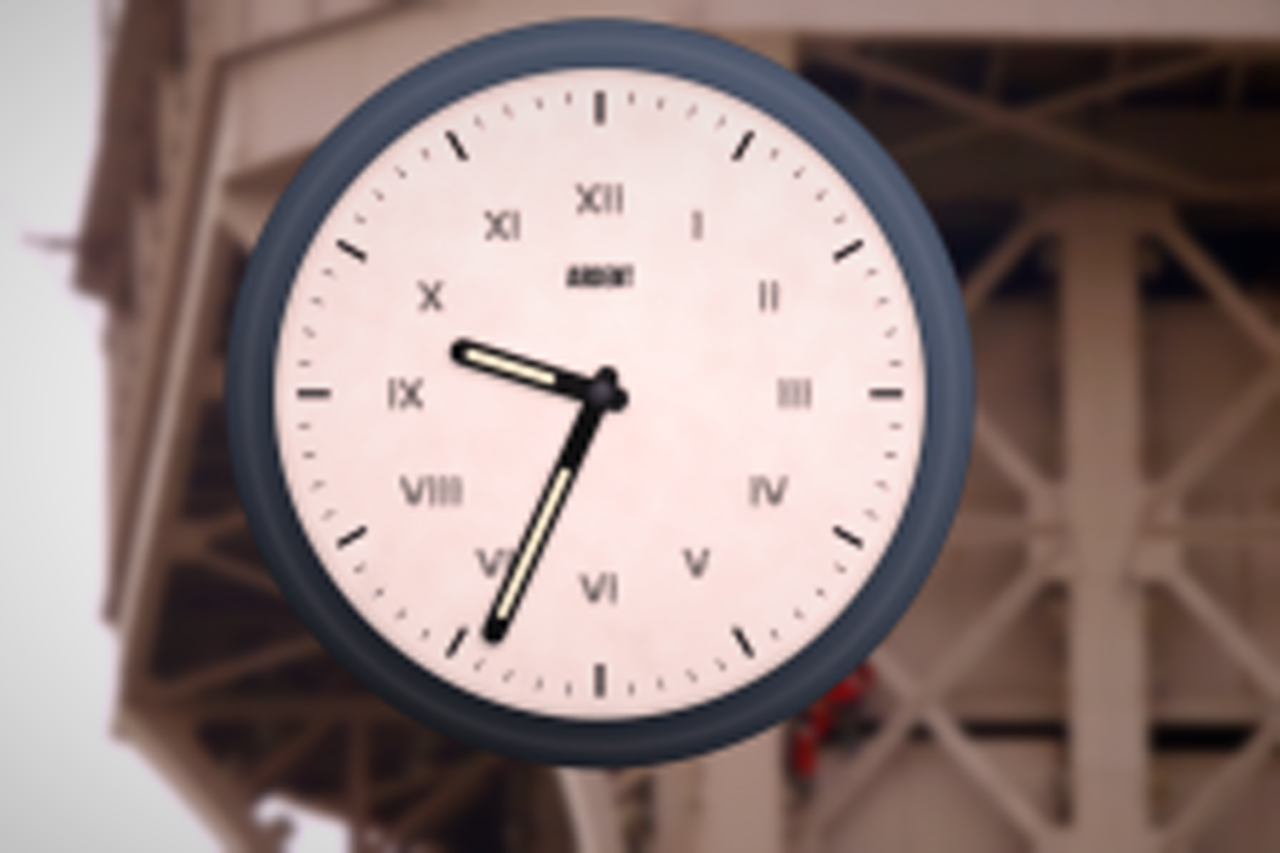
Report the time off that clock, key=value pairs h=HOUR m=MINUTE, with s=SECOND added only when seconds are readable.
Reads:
h=9 m=34
